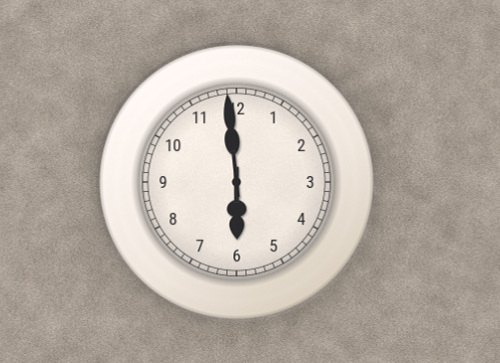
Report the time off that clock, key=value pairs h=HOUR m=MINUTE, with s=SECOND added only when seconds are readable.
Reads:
h=5 m=59
